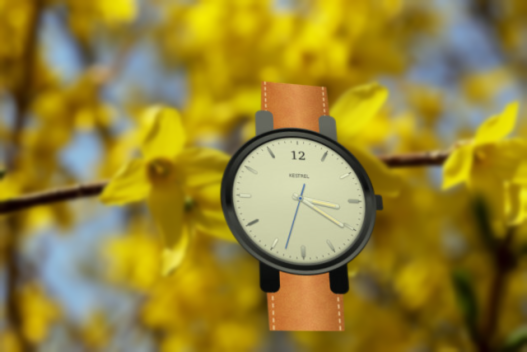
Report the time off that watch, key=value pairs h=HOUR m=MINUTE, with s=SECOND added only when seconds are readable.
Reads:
h=3 m=20 s=33
